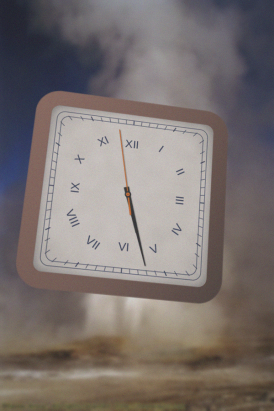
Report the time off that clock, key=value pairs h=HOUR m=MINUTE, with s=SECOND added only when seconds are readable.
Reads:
h=5 m=26 s=58
